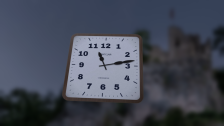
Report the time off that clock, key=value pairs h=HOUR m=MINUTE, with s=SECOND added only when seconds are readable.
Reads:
h=11 m=13
